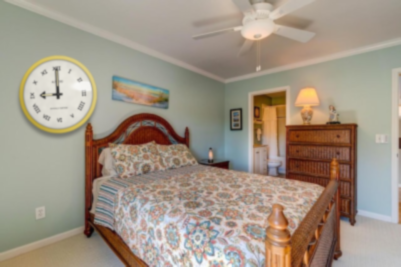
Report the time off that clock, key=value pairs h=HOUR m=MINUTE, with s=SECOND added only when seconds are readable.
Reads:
h=9 m=0
